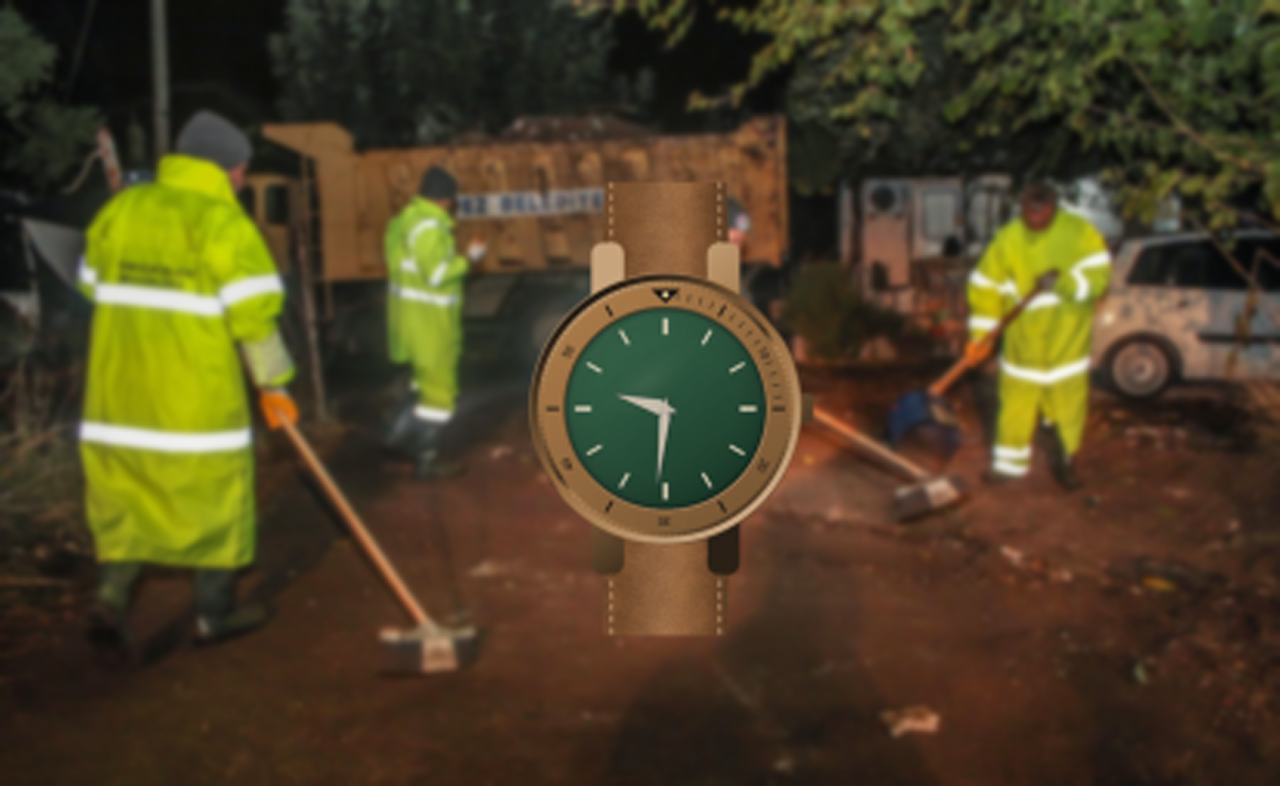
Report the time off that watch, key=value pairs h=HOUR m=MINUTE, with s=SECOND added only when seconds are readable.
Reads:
h=9 m=31
